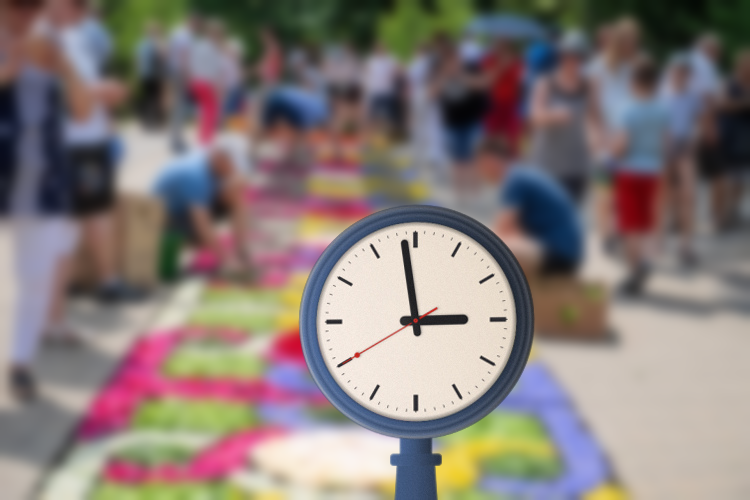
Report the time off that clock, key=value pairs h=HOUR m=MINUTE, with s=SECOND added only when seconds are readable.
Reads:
h=2 m=58 s=40
